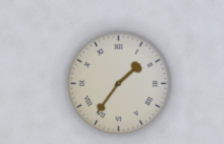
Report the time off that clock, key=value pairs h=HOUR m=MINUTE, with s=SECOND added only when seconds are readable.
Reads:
h=1 m=36
